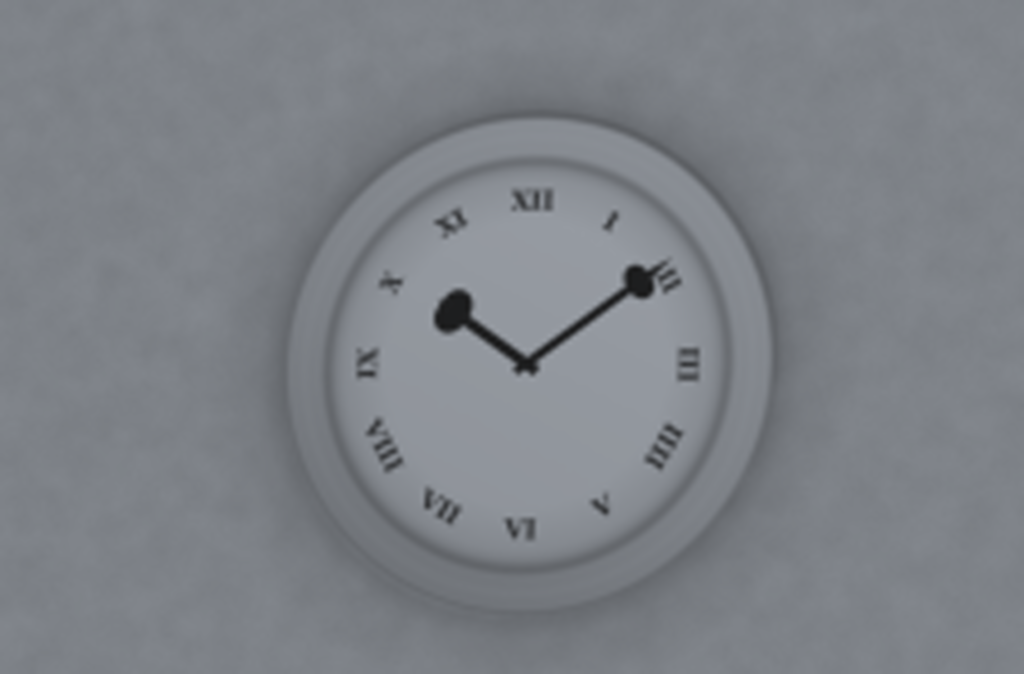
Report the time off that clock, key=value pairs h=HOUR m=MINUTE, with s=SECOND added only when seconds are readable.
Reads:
h=10 m=9
